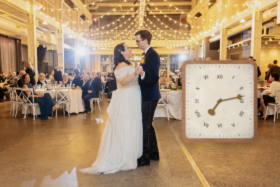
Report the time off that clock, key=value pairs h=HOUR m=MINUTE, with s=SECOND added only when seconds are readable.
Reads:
h=7 m=13
